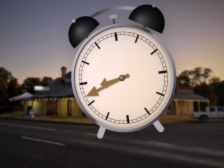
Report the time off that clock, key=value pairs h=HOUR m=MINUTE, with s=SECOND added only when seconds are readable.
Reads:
h=8 m=42
